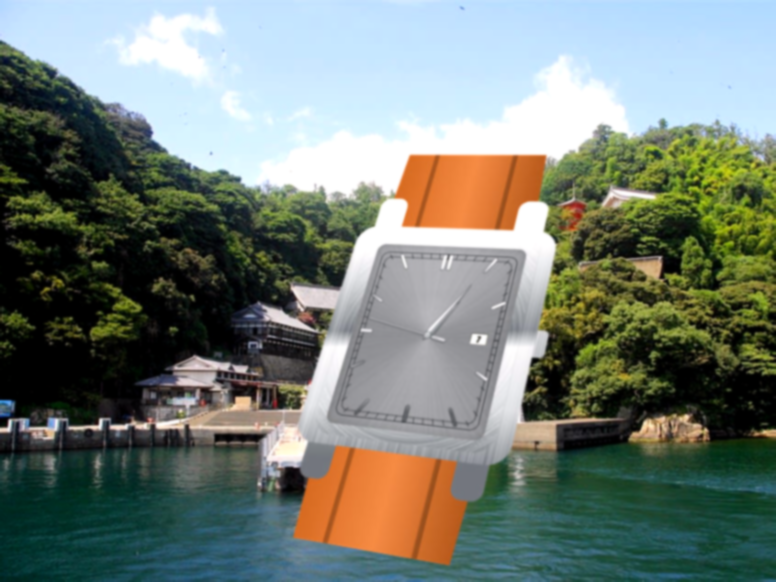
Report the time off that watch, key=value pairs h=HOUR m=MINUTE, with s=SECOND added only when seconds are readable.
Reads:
h=1 m=4 s=47
